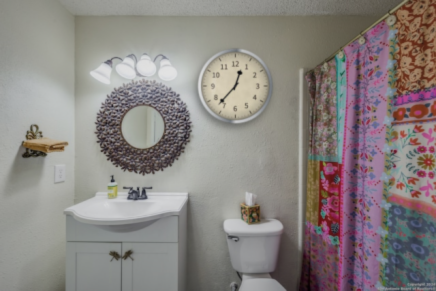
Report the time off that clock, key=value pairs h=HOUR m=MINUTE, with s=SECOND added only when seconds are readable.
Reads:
h=12 m=37
